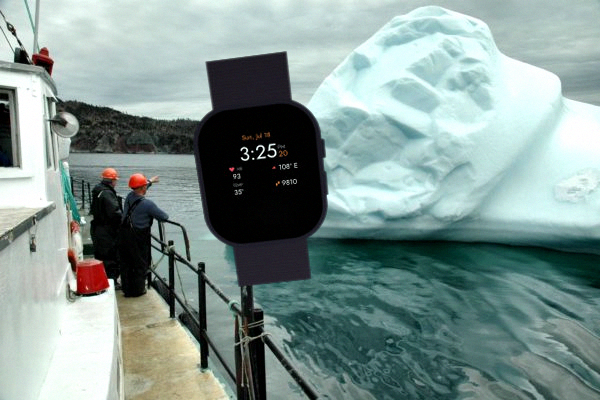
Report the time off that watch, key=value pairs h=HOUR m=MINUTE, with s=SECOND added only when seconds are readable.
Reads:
h=3 m=25 s=20
